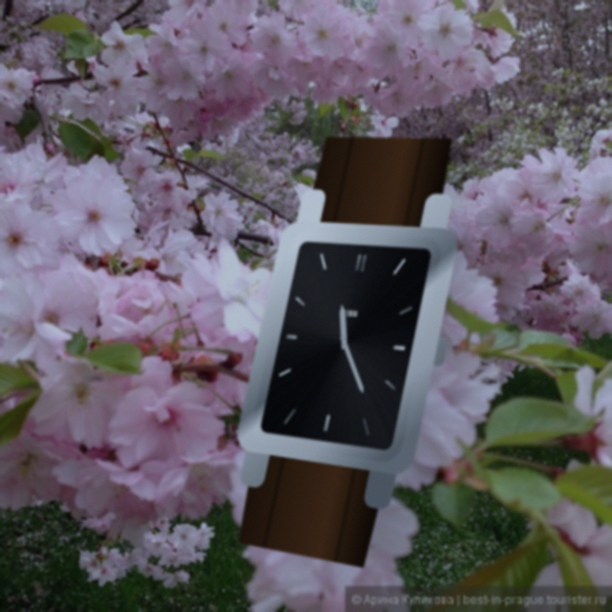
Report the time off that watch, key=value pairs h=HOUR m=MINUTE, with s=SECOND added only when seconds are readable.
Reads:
h=11 m=24
